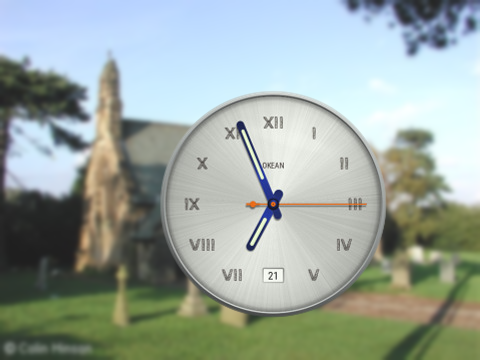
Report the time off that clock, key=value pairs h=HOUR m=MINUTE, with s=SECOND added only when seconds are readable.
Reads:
h=6 m=56 s=15
